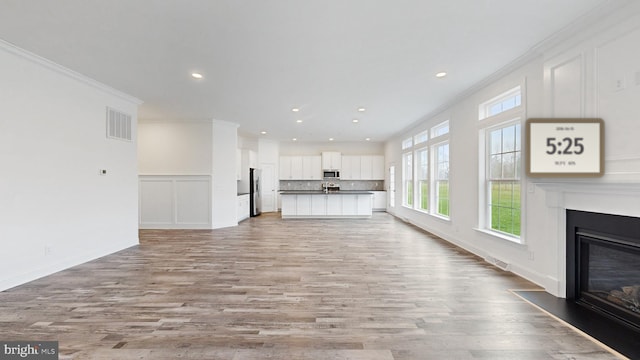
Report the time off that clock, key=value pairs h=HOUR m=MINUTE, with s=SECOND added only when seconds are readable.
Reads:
h=5 m=25
